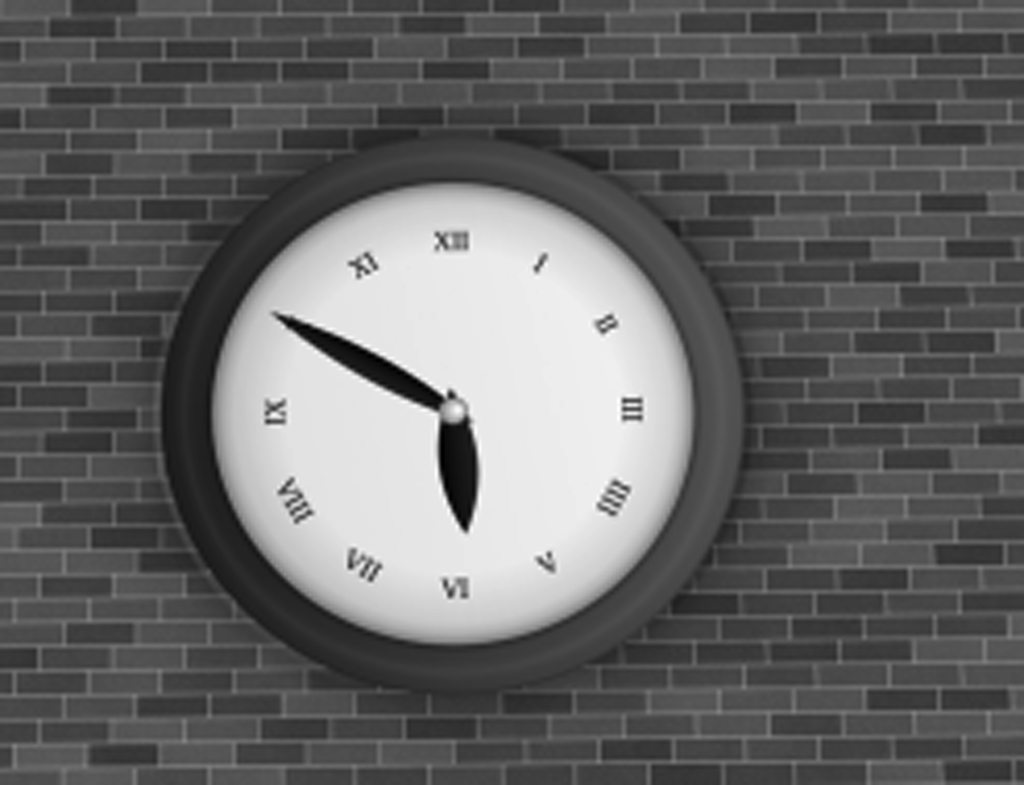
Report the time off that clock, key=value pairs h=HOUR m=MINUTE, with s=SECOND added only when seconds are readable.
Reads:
h=5 m=50
